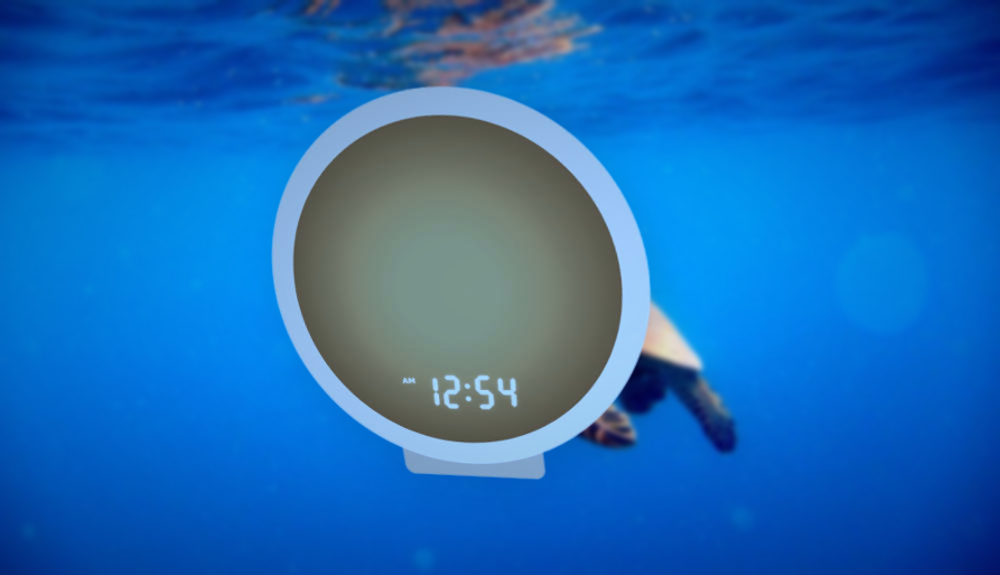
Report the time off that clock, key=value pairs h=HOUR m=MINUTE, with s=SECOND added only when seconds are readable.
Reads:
h=12 m=54
